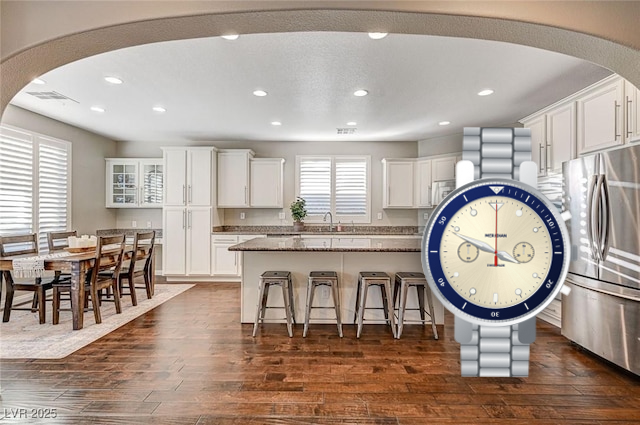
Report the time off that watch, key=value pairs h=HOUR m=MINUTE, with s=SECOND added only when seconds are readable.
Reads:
h=3 m=49
